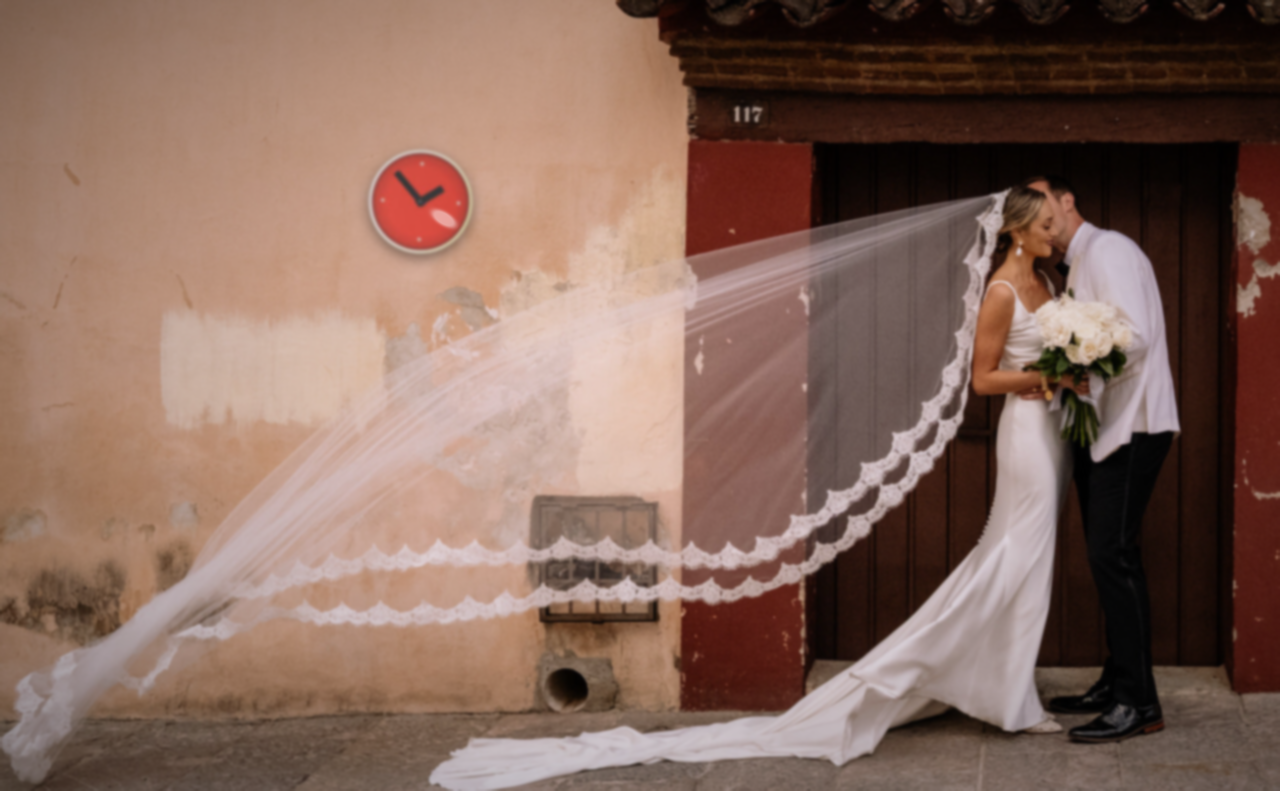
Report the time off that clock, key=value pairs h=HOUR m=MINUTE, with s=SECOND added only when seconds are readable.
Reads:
h=1 m=53
